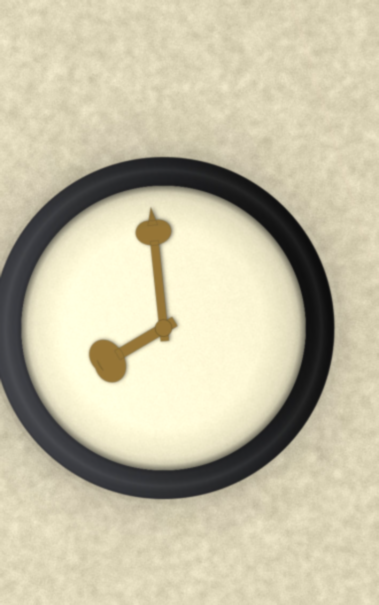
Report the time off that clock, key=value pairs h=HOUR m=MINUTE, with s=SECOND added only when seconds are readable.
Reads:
h=7 m=59
